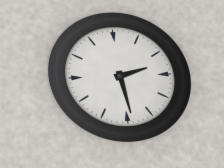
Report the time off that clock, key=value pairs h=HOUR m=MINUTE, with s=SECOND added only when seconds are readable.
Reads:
h=2 m=29
